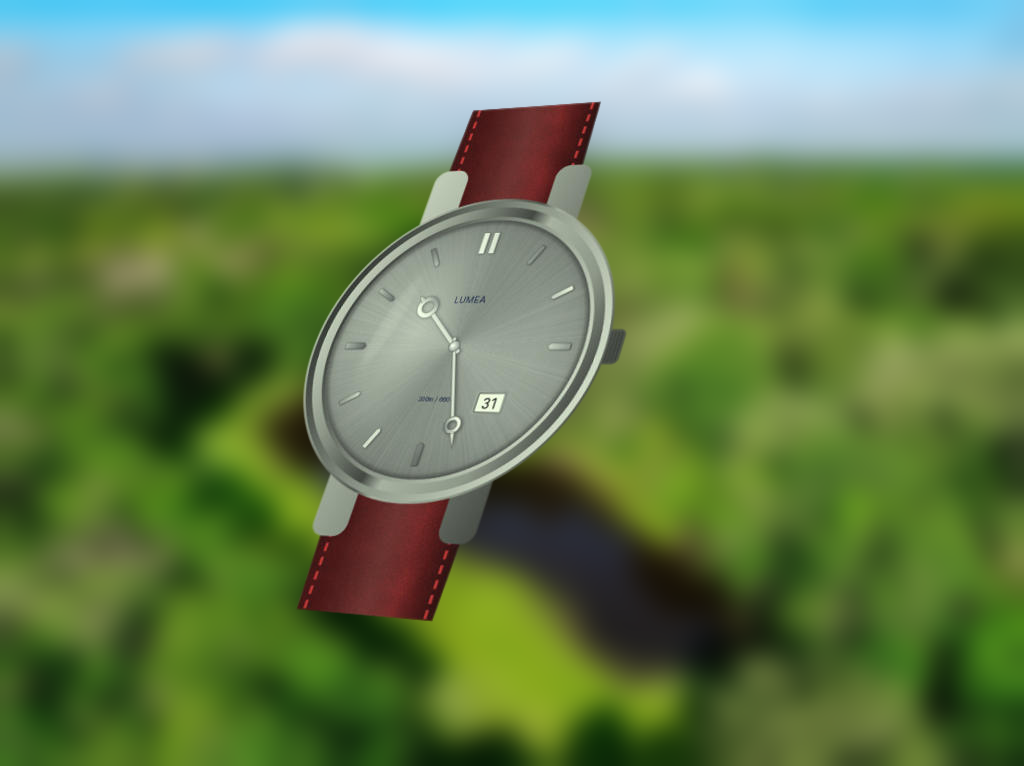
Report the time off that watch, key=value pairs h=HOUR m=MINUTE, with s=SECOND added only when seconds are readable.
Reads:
h=10 m=27
